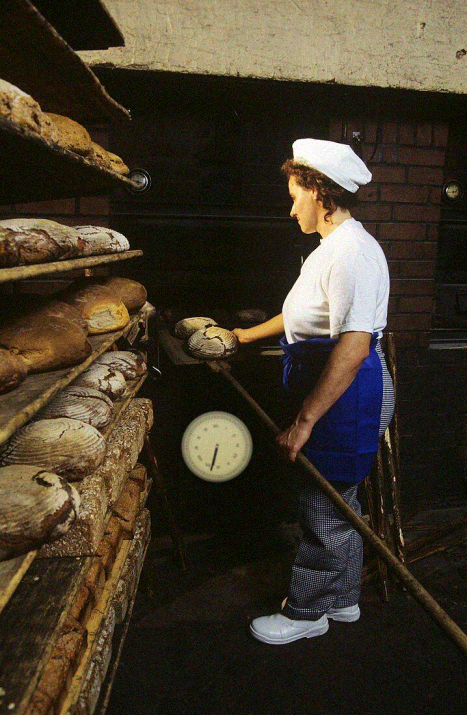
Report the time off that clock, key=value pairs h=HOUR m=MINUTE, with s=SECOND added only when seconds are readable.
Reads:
h=6 m=33
